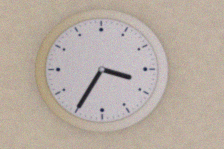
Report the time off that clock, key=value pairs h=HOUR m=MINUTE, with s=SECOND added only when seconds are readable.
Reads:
h=3 m=35
